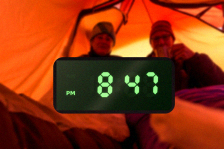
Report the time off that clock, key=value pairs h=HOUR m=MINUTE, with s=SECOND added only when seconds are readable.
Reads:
h=8 m=47
